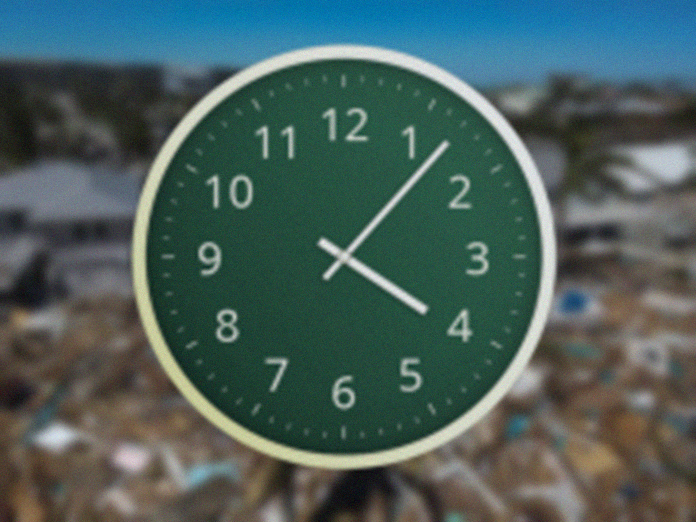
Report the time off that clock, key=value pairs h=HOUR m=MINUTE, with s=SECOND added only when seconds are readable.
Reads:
h=4 m=7
